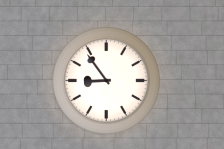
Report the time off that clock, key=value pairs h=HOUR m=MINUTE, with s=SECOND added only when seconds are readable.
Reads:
h=8 m=54
